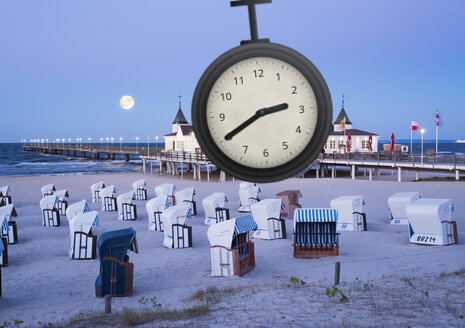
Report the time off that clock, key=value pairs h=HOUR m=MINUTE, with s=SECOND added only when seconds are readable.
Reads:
h=2 m=40
